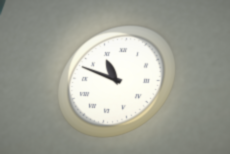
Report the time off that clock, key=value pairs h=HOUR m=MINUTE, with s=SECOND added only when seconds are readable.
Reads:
h=10 m=48
